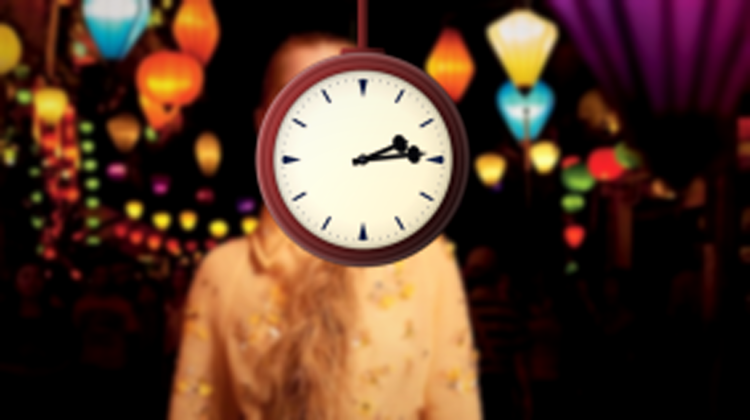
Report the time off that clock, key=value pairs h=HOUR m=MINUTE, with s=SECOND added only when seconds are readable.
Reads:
h=2 m=14
